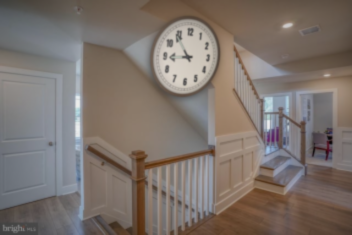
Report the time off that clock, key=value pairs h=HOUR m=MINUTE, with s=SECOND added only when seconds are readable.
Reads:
h=8 m=54
